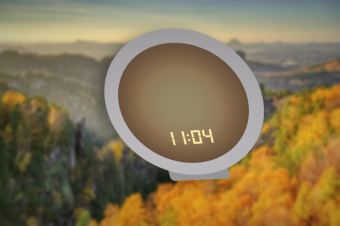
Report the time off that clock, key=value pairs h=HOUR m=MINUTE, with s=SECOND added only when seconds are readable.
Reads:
h=11 m=4
